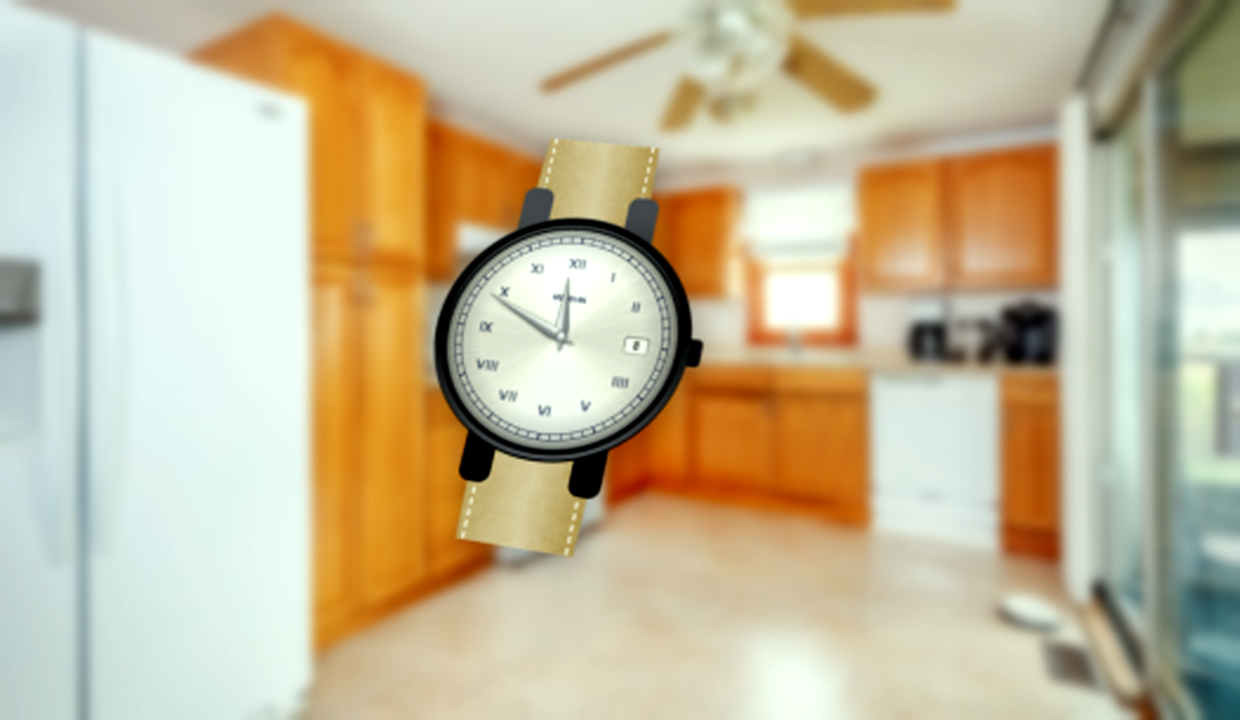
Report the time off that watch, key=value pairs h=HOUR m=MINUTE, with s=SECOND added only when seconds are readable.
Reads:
h=11 m=49
